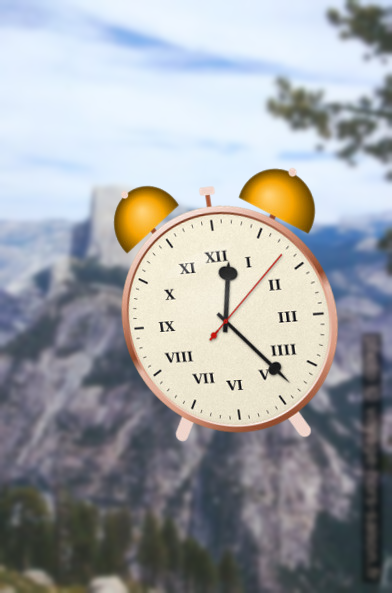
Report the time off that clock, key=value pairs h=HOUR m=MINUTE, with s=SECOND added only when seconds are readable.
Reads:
h=12 m=23 s=8
